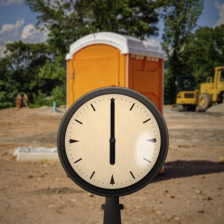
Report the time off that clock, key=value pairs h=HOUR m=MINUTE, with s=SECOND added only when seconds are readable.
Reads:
h=6 m=0
